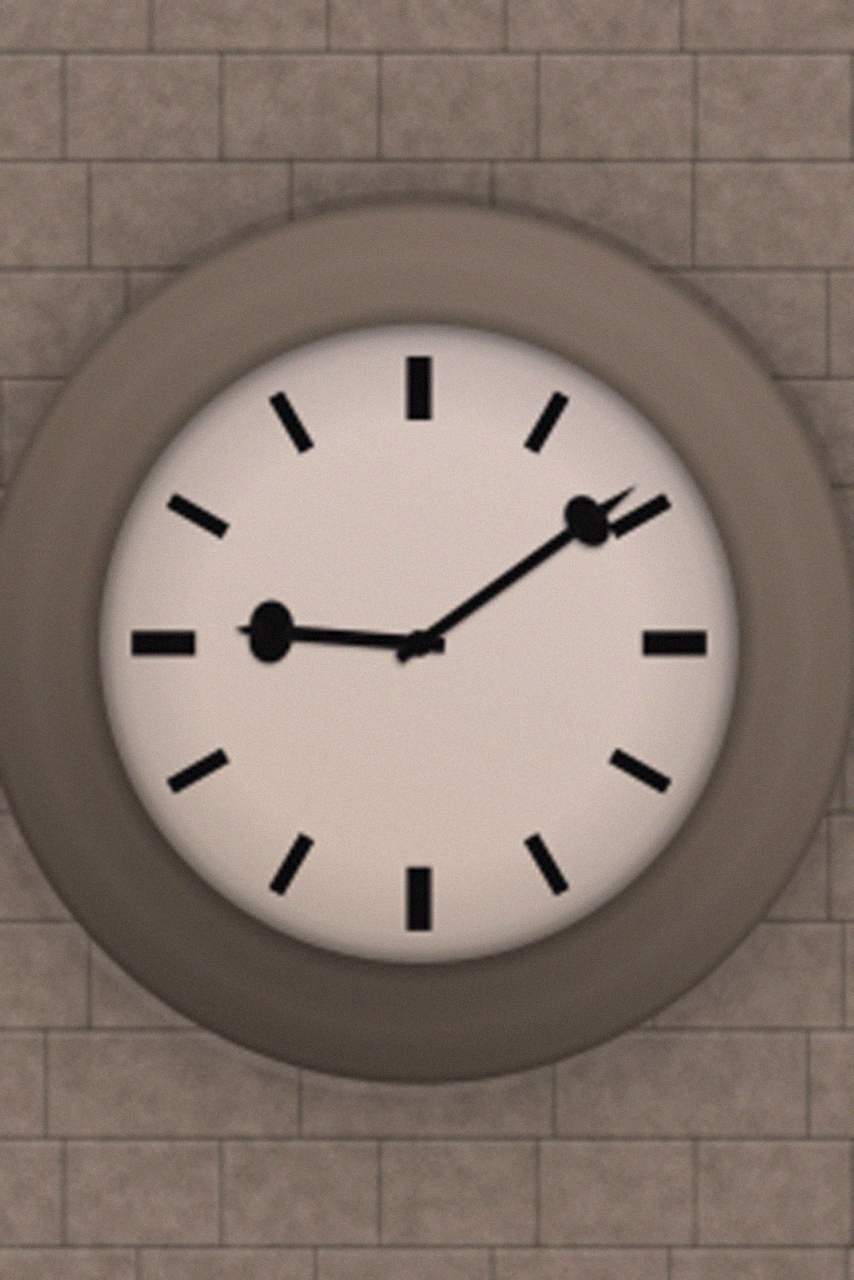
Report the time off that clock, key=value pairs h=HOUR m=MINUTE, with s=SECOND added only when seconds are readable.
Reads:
h=9 m=9
